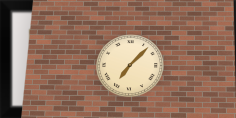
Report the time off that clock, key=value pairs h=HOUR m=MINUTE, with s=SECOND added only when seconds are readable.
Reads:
h=7 m=7
